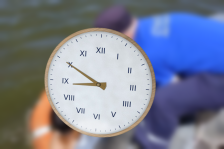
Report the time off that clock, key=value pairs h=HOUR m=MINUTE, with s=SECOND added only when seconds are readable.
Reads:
h=8 m=50
